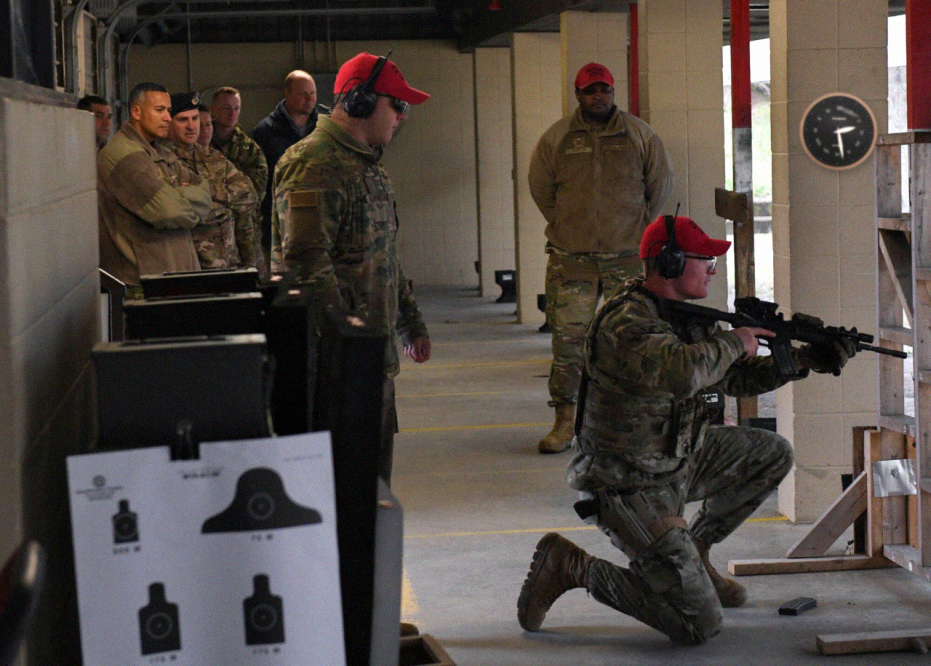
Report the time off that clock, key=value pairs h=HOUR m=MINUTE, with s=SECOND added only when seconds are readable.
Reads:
h=2 m=28
